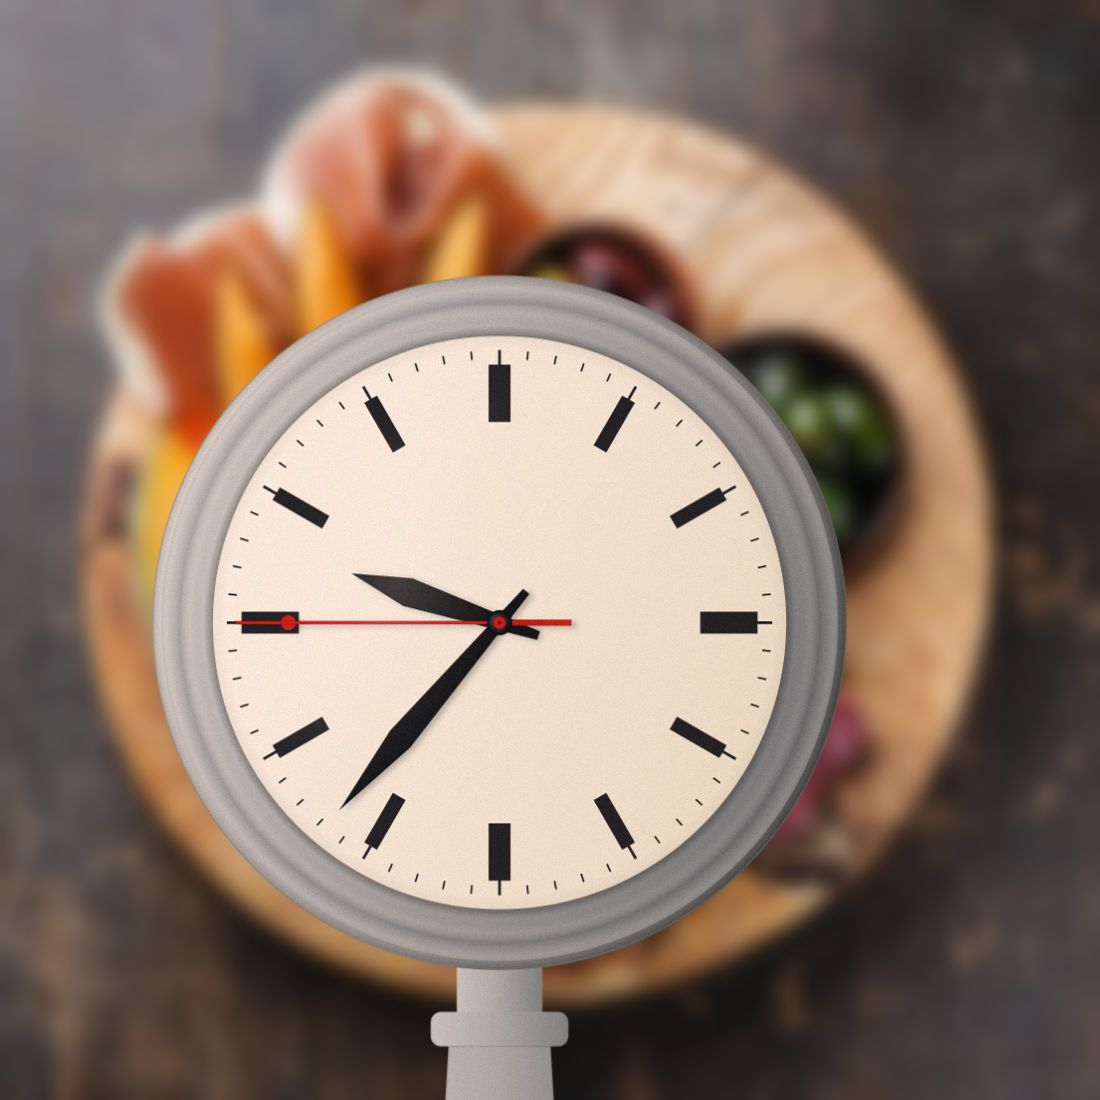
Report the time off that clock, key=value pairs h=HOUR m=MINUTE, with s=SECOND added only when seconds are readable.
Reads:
h=9 m=36 s=45
